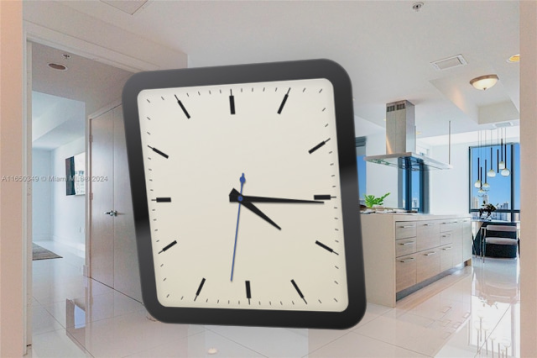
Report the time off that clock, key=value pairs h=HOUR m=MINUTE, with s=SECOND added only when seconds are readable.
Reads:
h=4 m=15 s=32
